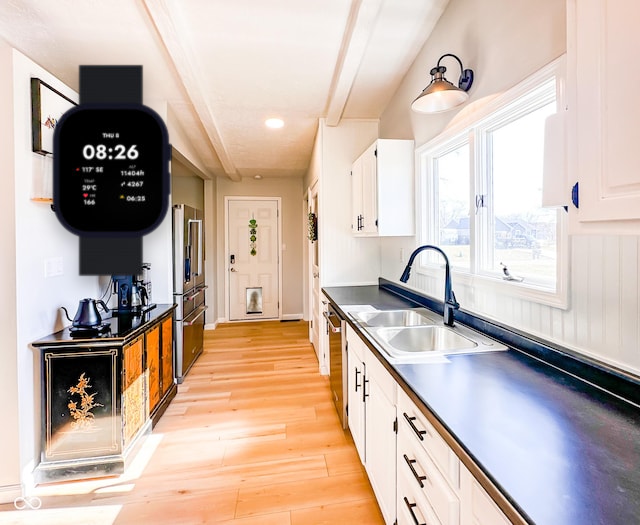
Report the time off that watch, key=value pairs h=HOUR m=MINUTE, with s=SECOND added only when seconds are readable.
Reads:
h=8 m=26
